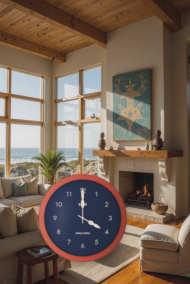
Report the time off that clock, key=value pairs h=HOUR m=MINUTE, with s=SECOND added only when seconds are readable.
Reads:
h=4 m=0
